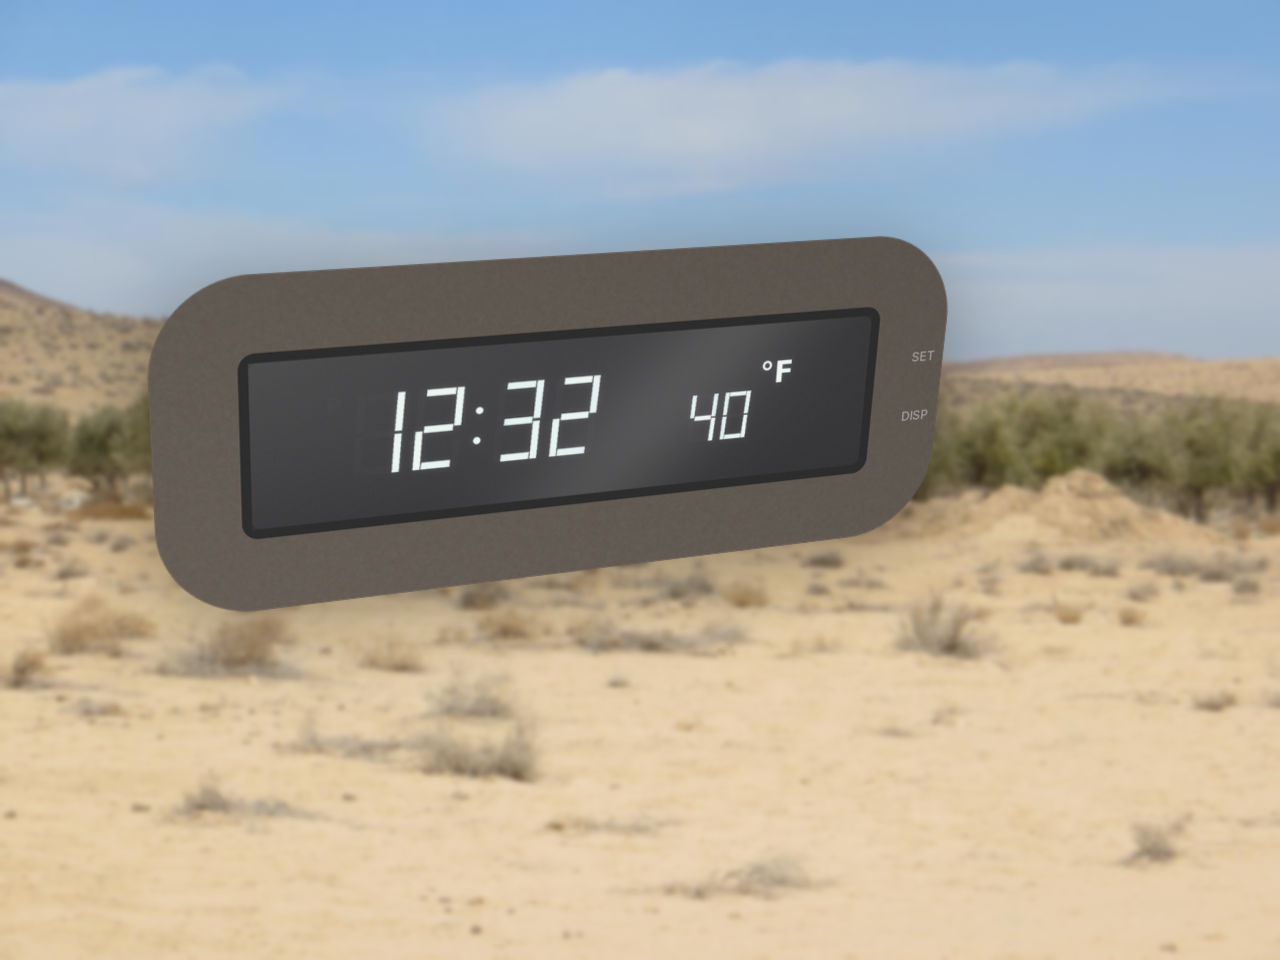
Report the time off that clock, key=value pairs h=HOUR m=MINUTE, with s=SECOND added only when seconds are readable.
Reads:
h=12 m=32
